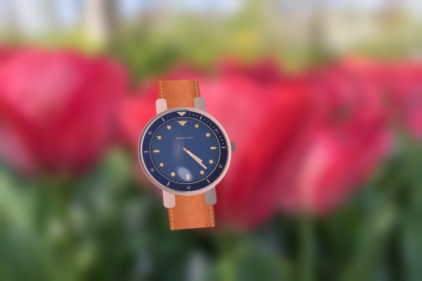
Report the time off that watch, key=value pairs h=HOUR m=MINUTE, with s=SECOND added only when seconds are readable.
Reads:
h=4 m=23
